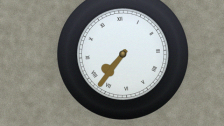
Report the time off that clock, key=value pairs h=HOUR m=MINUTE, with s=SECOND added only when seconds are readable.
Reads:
h=7 m=37
